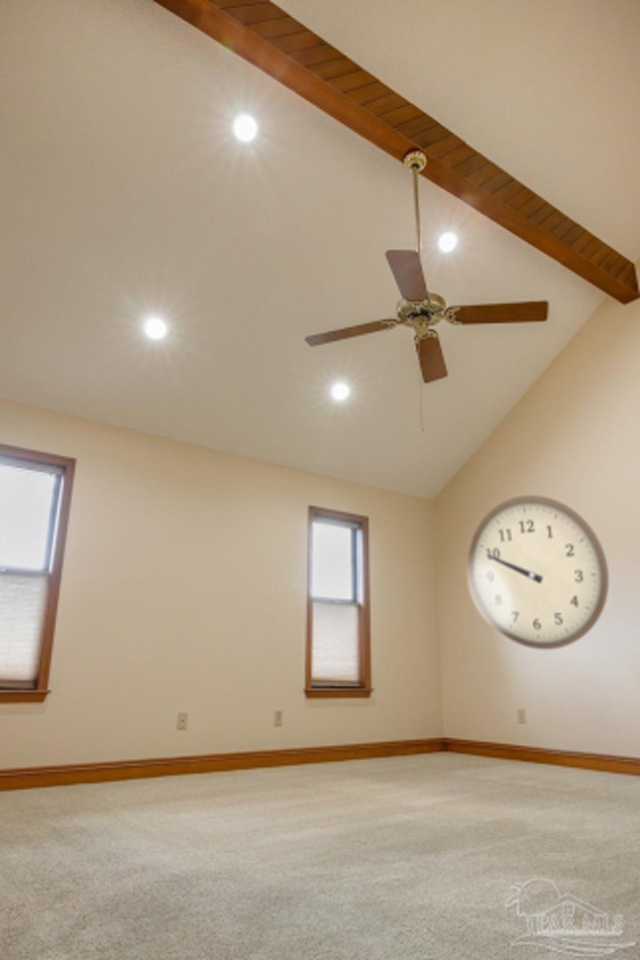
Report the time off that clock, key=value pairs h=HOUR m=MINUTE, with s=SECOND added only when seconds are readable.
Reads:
h=9 m=49
